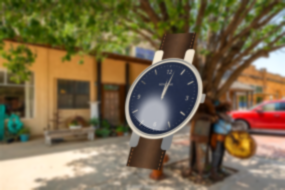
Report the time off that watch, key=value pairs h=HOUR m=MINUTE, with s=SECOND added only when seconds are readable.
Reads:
h=12 m=2
